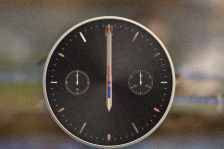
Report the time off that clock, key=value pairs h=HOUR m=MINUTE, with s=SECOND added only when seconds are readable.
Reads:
h=6 m=0
